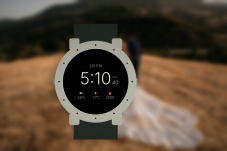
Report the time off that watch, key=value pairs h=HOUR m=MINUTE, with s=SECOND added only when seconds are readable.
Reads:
h=5 m=10
